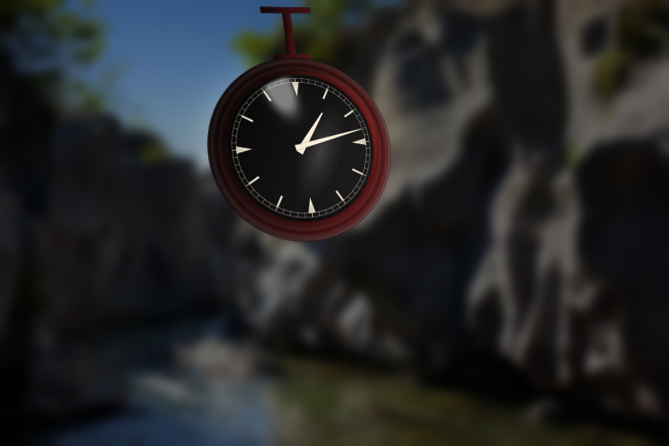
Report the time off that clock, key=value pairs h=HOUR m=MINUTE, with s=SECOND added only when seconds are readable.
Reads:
h=1 m=13
